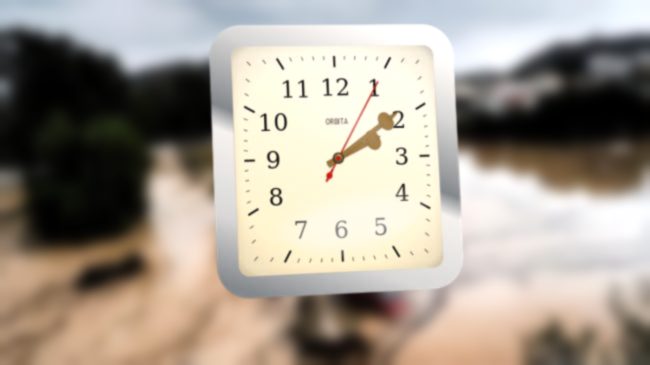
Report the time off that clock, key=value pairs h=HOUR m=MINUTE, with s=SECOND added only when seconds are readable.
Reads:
h=2 m=9 s=5
